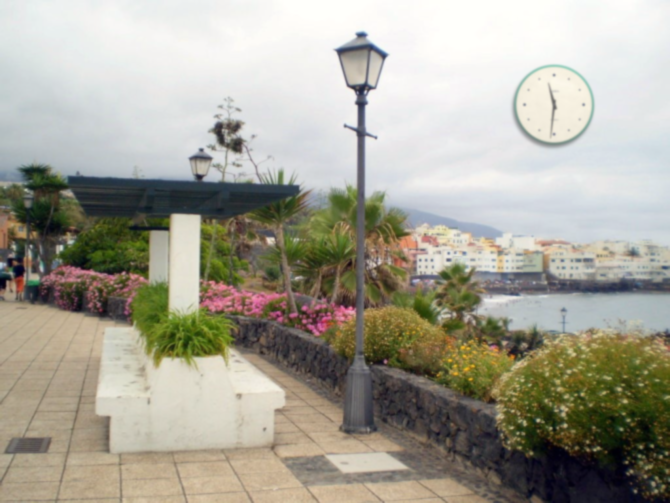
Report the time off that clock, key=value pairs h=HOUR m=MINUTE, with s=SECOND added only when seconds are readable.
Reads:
h=11 m=31
